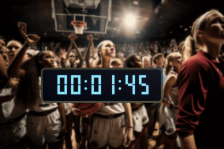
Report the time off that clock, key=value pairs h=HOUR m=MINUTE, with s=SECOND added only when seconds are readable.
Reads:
h=0 m=1 s=45
